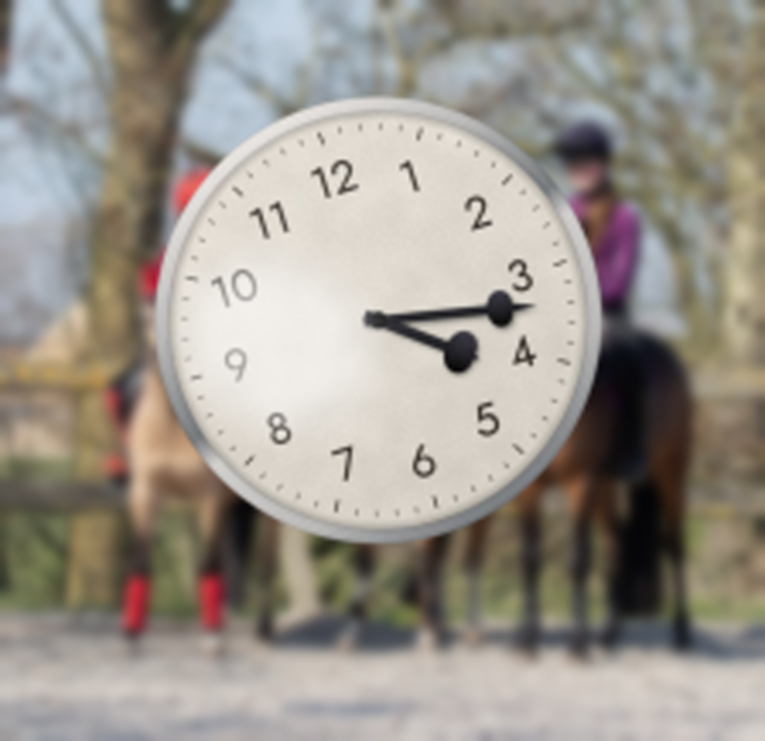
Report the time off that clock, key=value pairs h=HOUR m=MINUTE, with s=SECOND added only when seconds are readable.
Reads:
h=4 m=17
